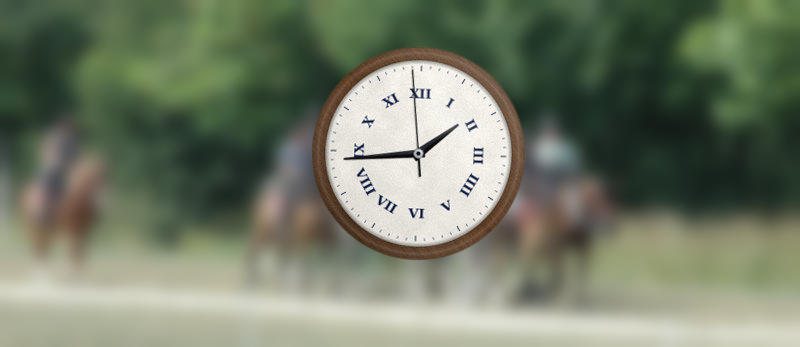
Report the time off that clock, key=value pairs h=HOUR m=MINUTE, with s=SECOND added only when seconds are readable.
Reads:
h=1 m=43 s=59
